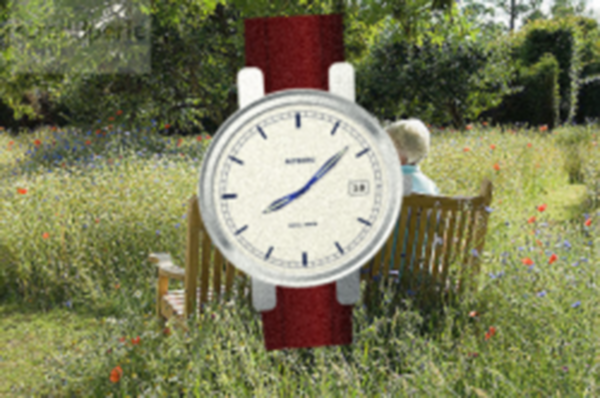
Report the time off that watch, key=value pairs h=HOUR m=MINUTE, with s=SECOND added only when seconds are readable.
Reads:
h=8 m=8
